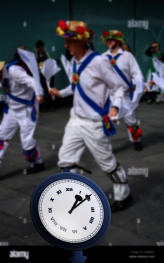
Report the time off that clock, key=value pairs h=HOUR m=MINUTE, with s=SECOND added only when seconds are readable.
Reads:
h=1 m=9
